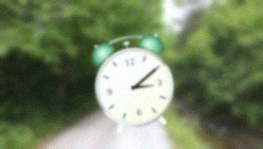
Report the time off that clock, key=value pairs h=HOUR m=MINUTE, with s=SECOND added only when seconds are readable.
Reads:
h=3 m=10
